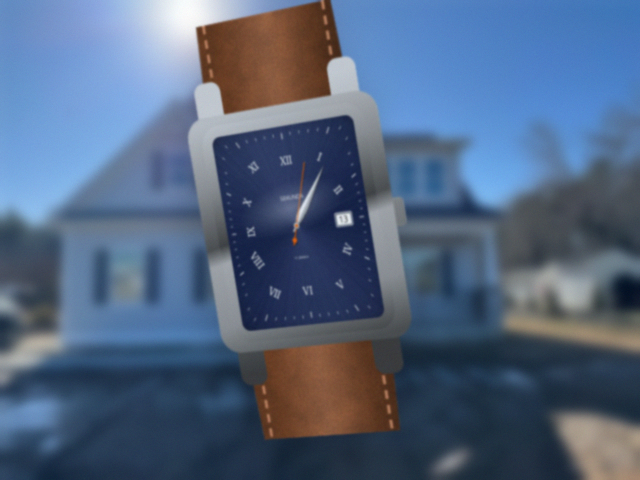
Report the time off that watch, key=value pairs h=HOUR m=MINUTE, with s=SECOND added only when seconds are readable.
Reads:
h=1 m=6 s=3
